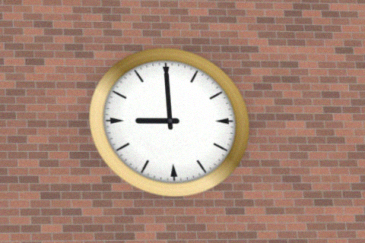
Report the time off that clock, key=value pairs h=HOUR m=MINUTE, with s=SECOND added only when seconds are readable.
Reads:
h=9 m=0
